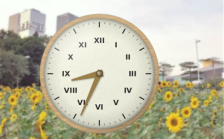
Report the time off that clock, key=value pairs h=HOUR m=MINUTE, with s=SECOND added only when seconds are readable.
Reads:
h=8 m=34
